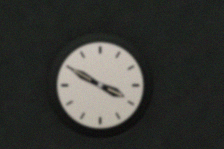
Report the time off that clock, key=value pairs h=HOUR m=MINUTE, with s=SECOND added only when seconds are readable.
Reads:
h=3 m=50
